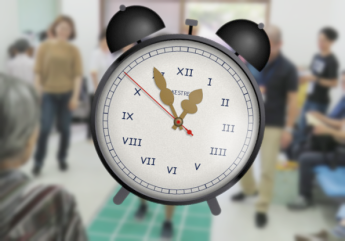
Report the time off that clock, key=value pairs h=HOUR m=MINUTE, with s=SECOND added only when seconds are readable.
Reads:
h=12 m=54 s=51
